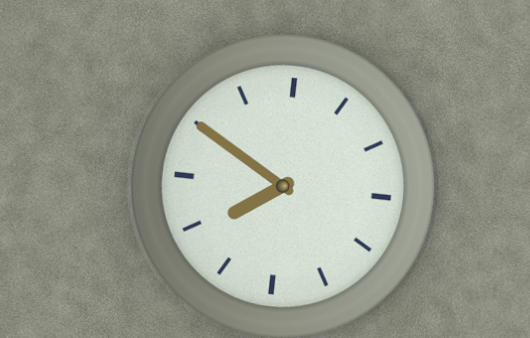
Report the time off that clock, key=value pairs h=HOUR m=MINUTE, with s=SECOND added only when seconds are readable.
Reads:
h=7 m=50
